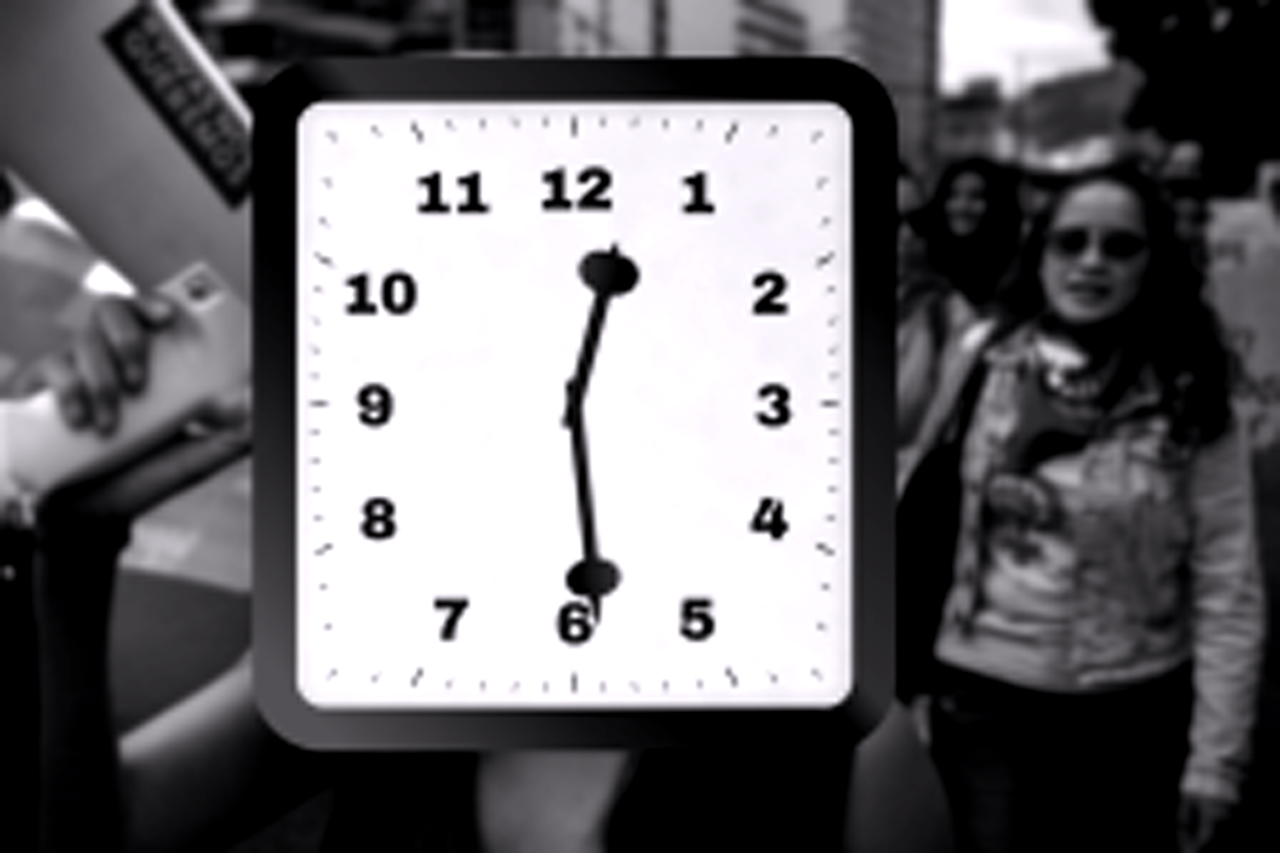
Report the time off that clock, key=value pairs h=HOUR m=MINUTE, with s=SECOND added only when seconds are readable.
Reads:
h=12 m=29
